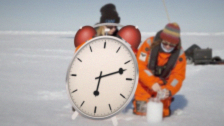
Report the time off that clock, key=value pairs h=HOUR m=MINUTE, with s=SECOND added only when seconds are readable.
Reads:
h=6 m=12
